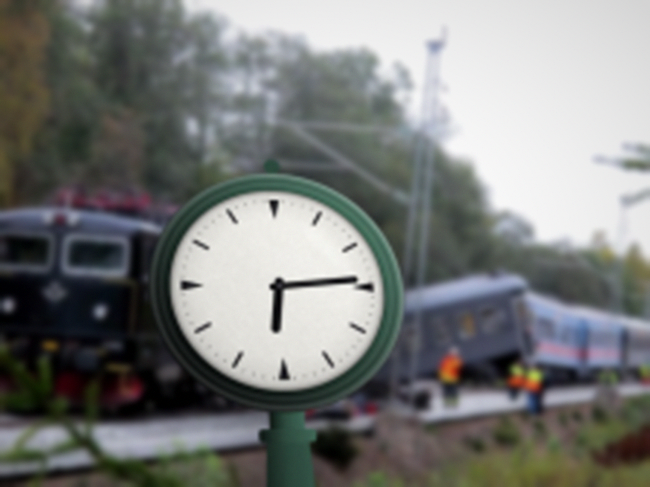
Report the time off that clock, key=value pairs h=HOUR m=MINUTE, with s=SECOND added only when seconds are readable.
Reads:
h=6 m=14
